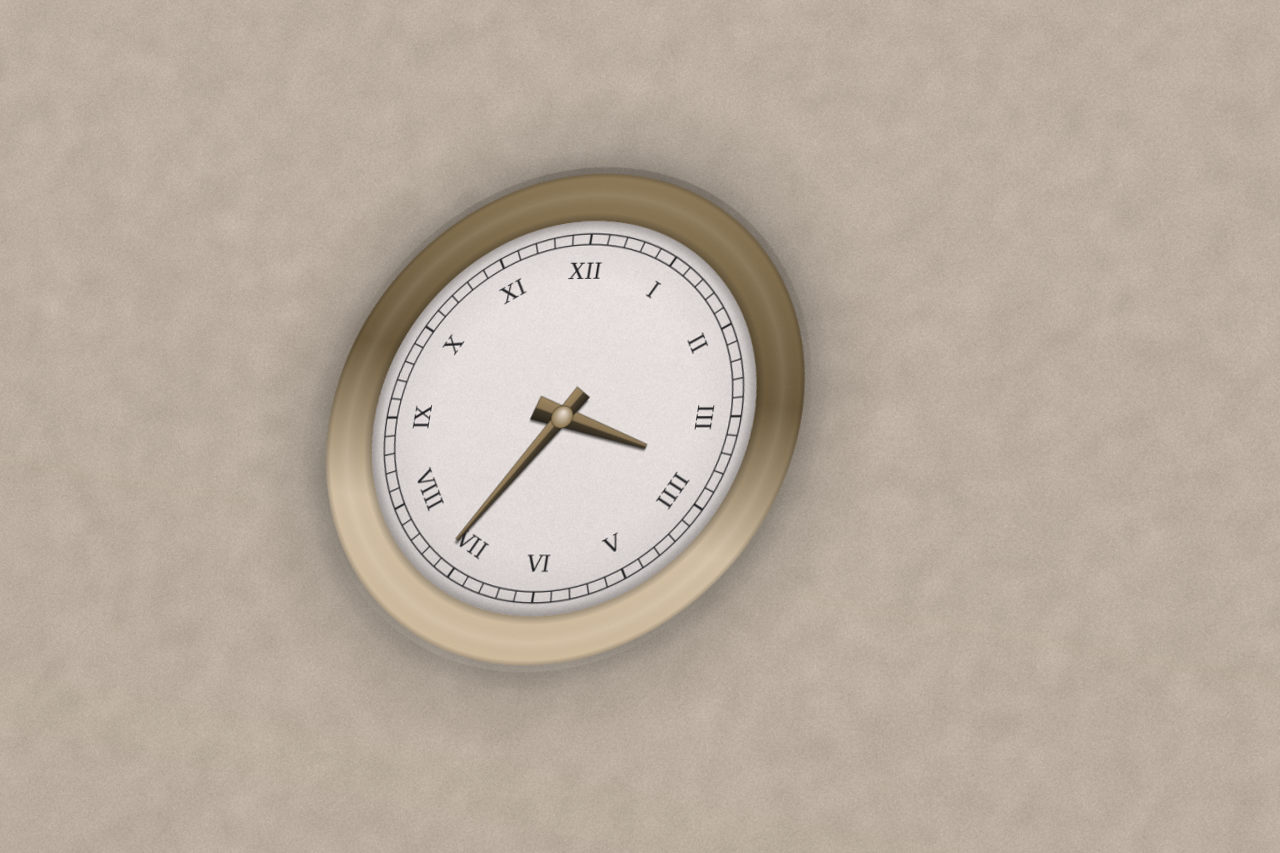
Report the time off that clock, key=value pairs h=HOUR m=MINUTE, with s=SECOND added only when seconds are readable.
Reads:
h=3 m=36
